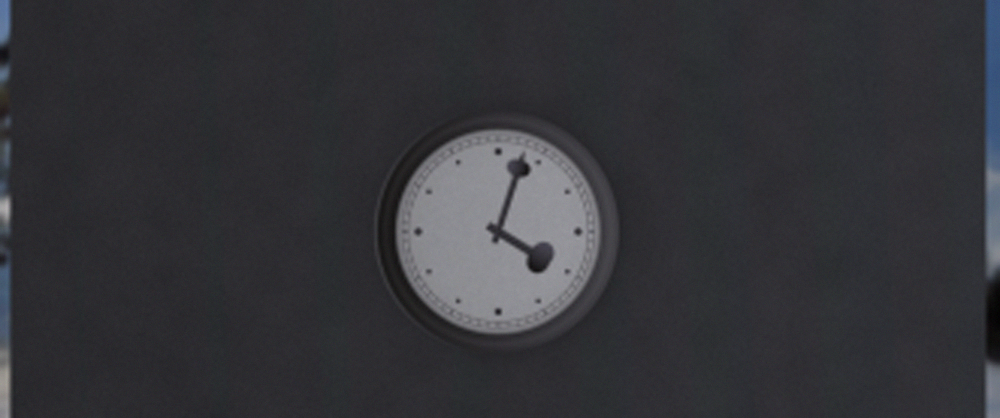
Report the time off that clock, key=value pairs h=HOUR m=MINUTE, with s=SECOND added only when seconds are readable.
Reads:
h=4 m=3
